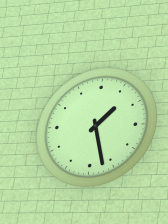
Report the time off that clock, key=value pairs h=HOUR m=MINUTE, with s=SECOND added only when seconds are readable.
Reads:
h=1 m=27
